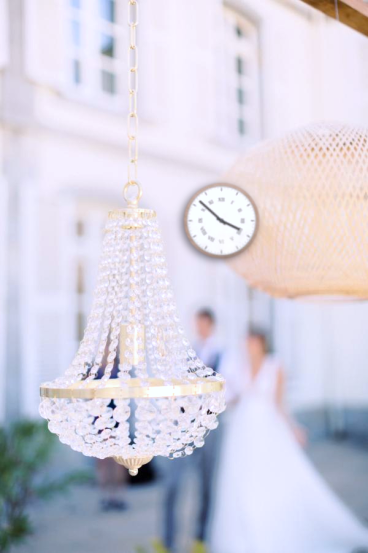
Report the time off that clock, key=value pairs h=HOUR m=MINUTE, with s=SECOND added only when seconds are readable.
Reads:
h=3 m=52
